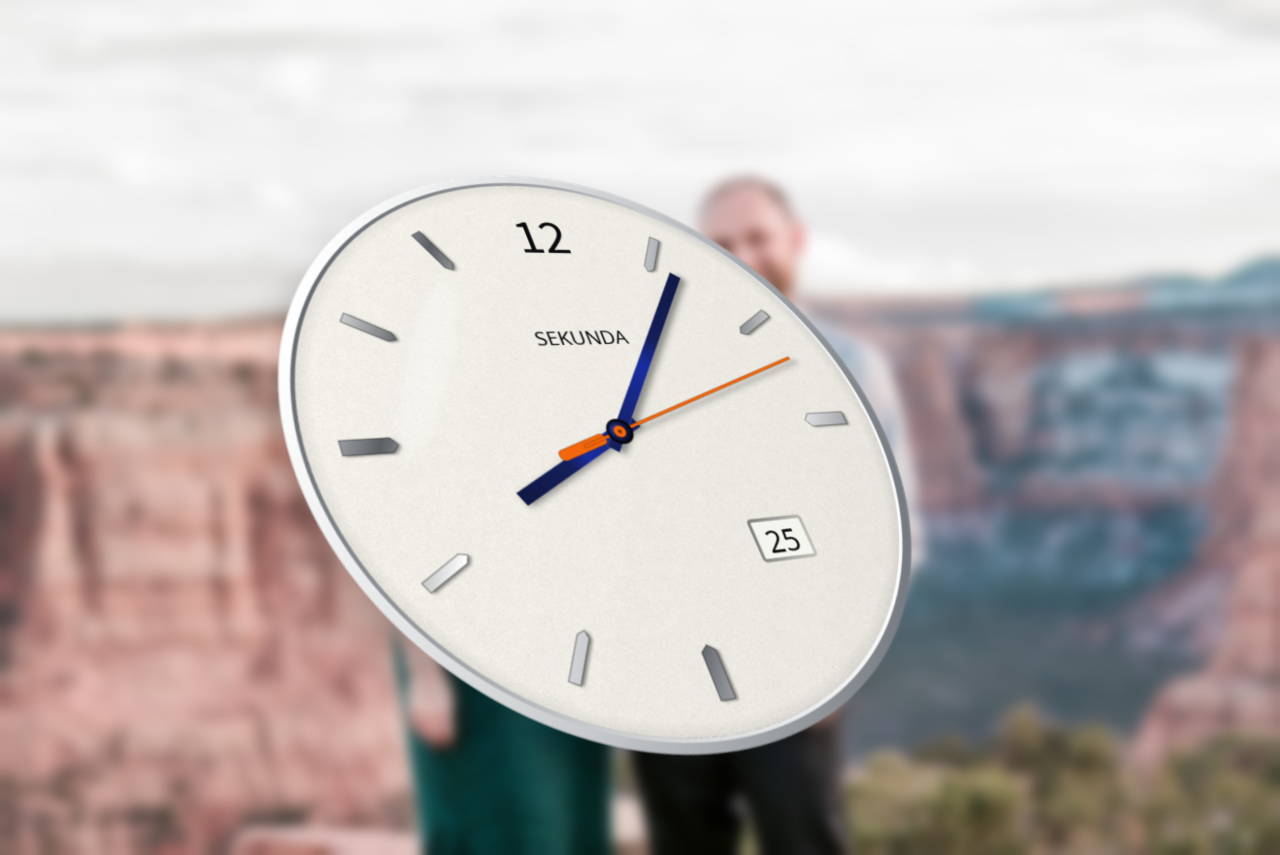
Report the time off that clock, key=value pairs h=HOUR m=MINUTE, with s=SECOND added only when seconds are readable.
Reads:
h=8 m=6 s=12
